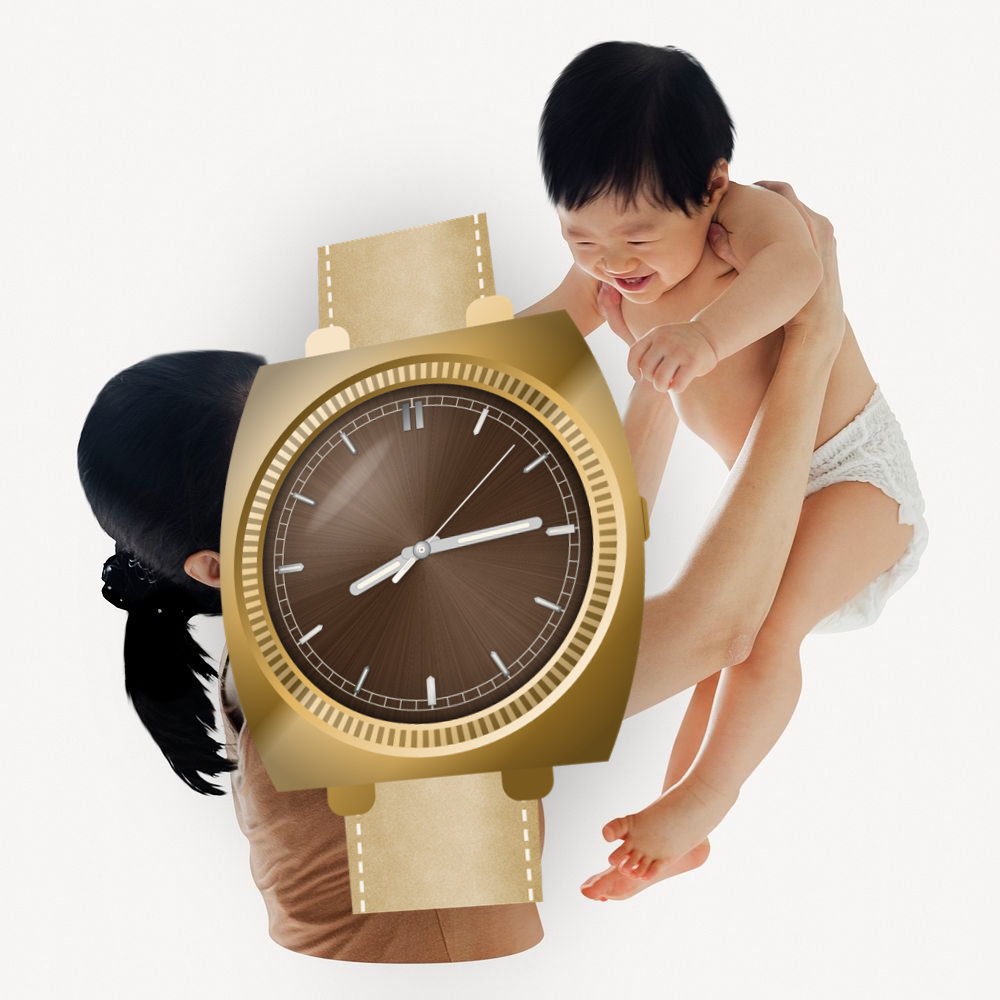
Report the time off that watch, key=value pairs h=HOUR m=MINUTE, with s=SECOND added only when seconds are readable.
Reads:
h=8 m=14 s=8
